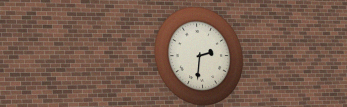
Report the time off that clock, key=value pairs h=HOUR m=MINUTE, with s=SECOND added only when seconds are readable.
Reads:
h=2 m=32
